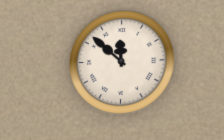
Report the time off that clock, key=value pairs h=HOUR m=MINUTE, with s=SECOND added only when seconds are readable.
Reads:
h=11 m=52
